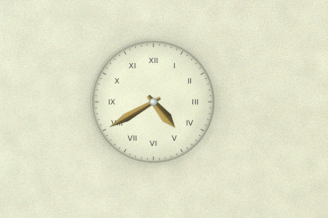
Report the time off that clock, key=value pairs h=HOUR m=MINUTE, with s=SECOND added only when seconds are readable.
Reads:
h=4 m=40
